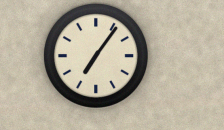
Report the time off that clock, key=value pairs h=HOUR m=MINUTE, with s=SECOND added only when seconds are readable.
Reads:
h=7 m=6
